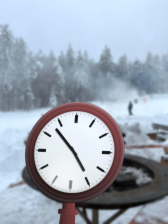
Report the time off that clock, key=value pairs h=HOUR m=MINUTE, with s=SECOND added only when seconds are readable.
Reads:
h=4 m=53
